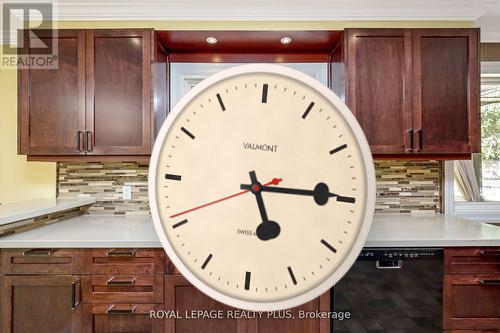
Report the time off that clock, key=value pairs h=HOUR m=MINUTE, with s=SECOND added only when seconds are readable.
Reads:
h=5 m=14 s=41
